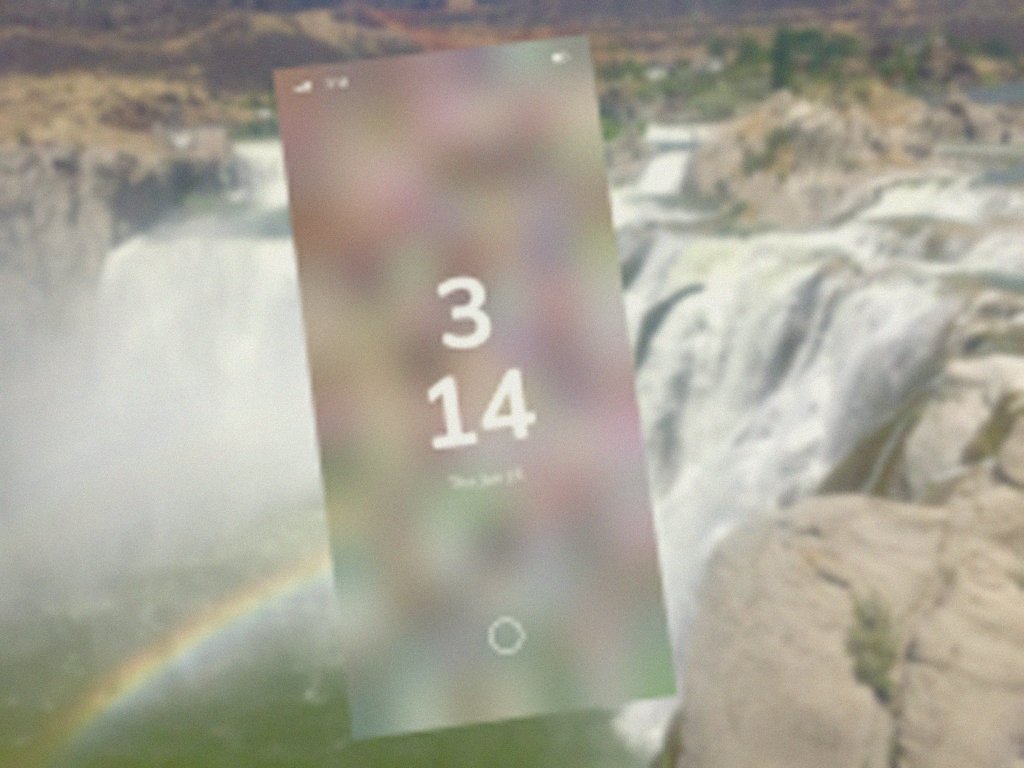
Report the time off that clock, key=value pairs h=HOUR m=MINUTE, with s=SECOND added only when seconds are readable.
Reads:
h=3 m=14
